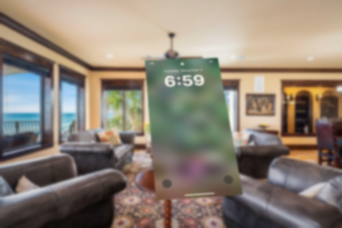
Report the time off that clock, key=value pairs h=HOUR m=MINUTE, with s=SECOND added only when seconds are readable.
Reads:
h=6 m=59
